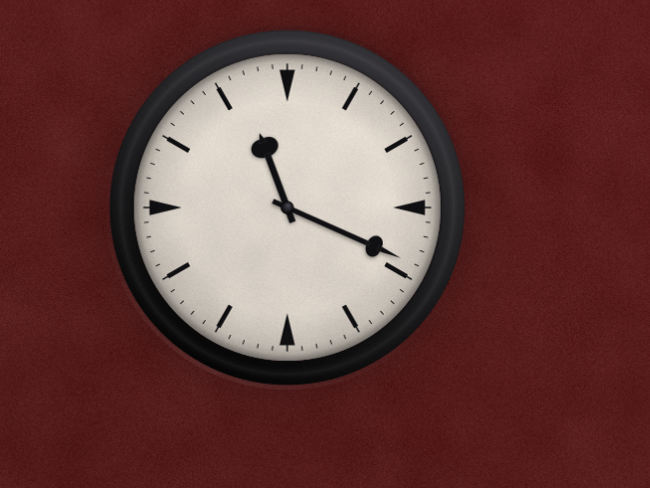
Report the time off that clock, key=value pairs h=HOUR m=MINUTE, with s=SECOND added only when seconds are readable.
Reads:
h=11 m=19
